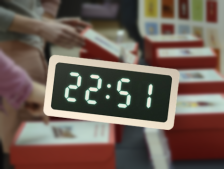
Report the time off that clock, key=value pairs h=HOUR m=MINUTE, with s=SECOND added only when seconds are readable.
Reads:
h=22 m=51
